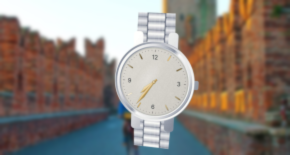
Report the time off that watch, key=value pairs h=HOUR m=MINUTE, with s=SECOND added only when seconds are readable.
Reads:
h=7 m=36
